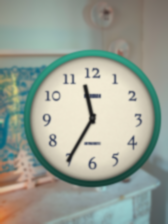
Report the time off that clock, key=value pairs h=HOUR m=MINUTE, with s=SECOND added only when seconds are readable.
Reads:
h=11 m=35
